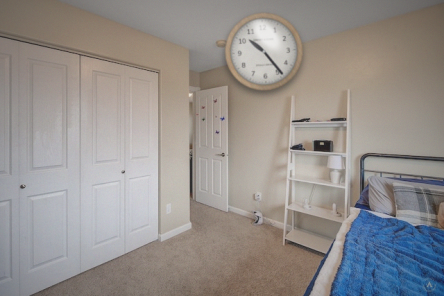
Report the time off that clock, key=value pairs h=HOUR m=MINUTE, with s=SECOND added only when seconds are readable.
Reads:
h=10 m=24
